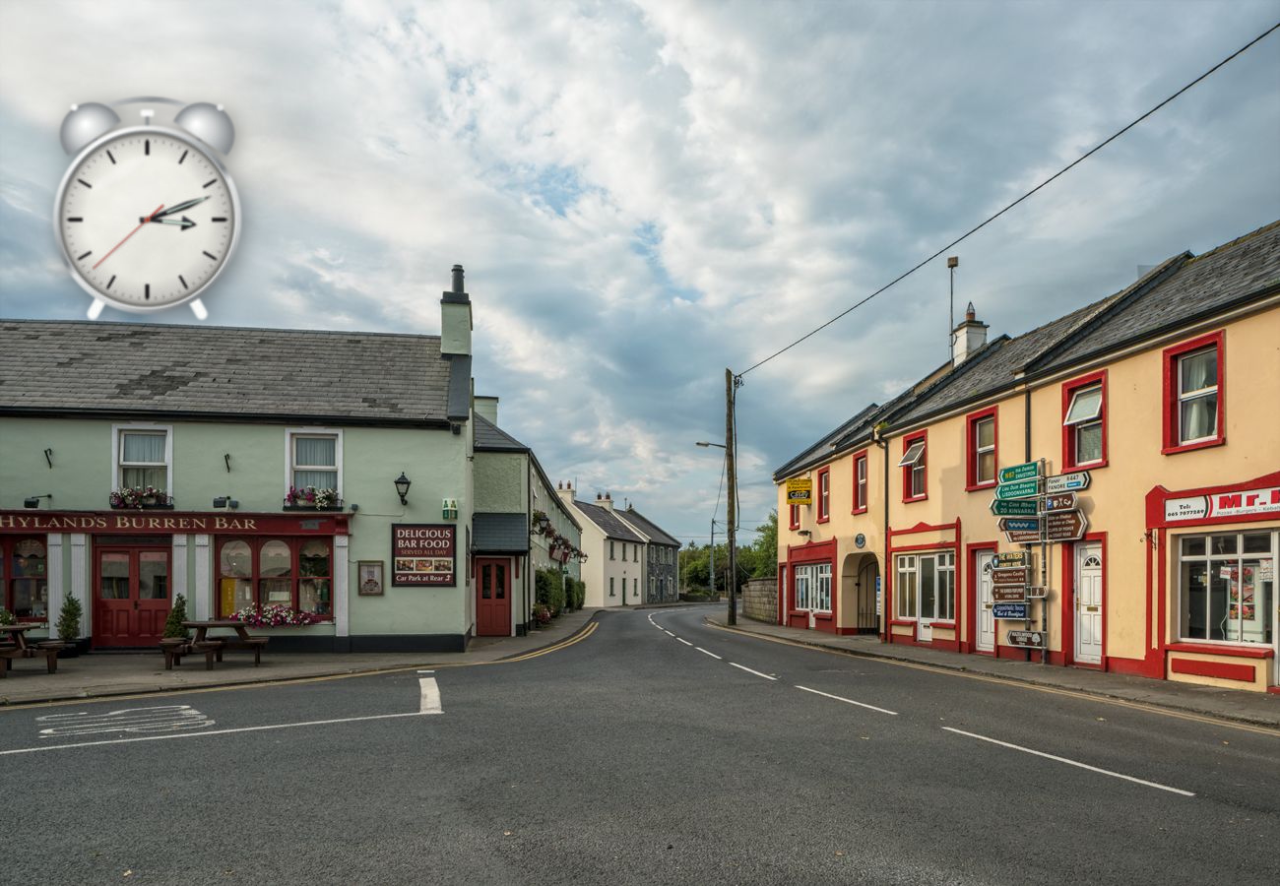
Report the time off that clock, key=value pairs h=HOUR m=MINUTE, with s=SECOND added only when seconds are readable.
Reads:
h=3 m=11 s=38
